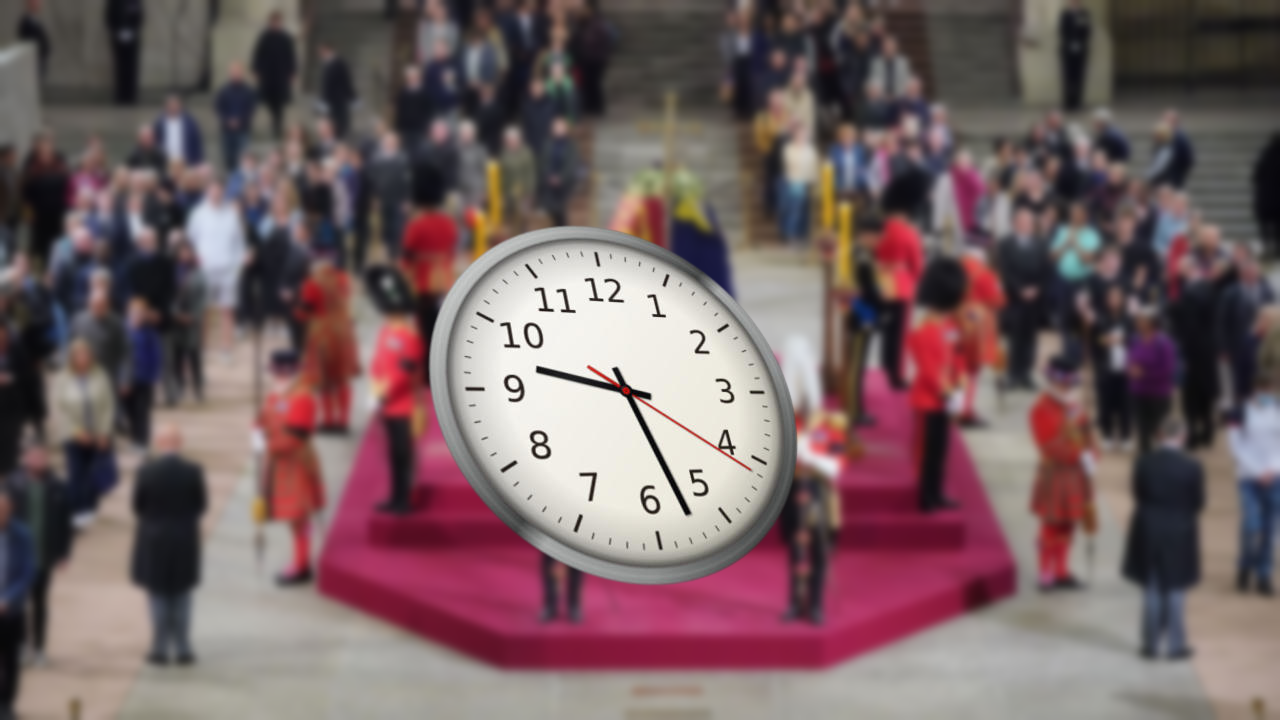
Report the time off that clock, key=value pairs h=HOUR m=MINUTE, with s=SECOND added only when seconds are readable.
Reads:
h=9 m=27 s=21
